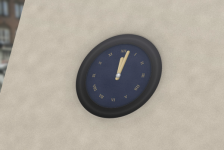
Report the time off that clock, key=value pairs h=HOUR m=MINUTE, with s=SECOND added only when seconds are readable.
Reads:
h=12 m=2
